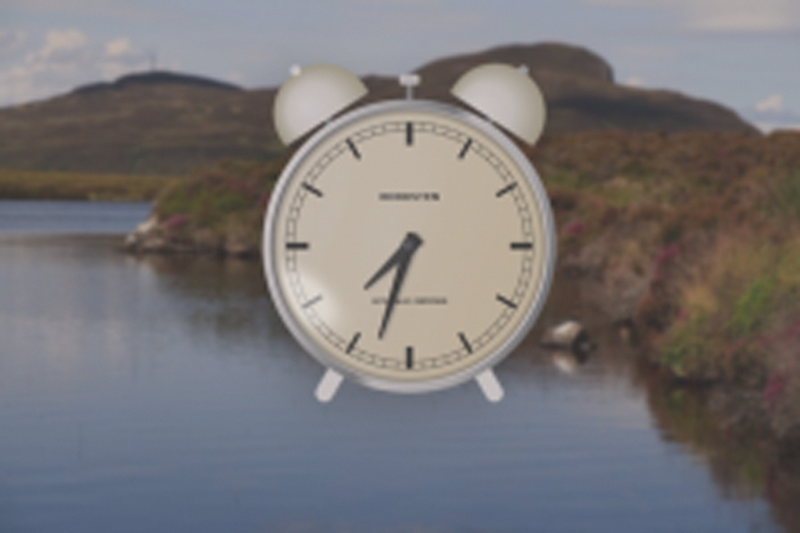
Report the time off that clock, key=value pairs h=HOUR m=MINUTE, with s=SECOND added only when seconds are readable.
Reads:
h=7 m=33
